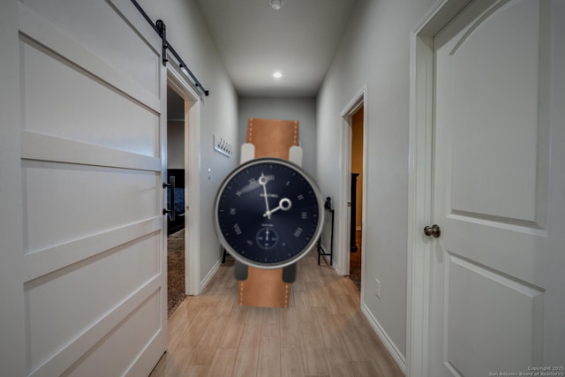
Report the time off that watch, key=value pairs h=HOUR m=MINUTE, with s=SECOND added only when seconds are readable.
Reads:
h=1 m=58
